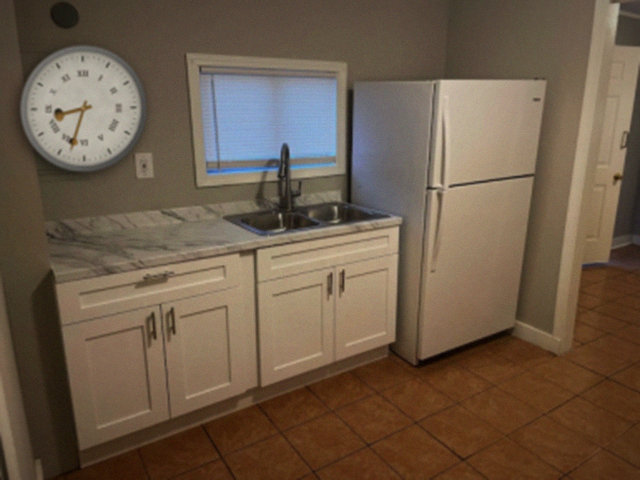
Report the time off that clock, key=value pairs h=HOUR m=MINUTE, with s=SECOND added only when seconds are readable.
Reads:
h=8 m=33
